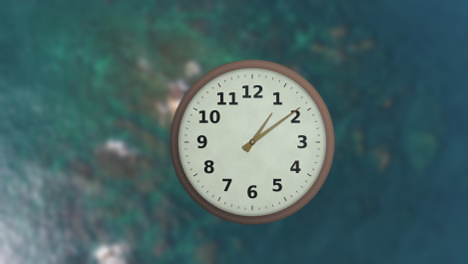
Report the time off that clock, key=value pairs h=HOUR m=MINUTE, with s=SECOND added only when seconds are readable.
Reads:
h=1 m=9
